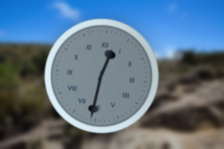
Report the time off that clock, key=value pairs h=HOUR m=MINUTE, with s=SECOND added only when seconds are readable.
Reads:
h=12 m=31
